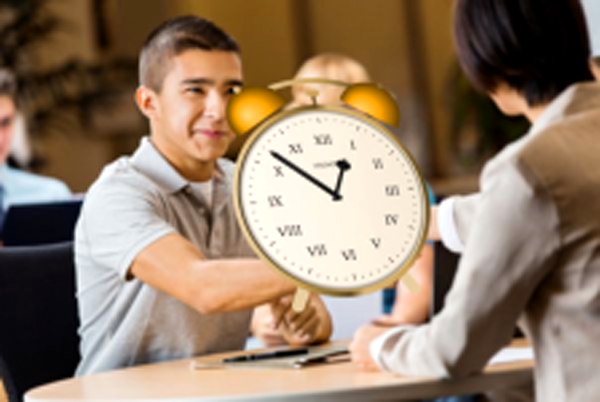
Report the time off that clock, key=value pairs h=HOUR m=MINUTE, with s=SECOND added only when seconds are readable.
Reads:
h=12 m=52
